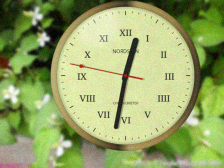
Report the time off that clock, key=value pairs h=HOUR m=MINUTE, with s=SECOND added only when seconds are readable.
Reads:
h=12 m=31 s=47
